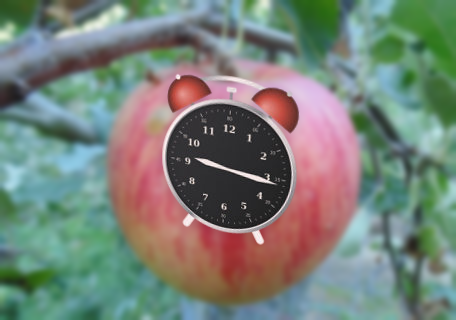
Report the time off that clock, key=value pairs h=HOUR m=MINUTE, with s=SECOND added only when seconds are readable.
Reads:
h=9 m=16
